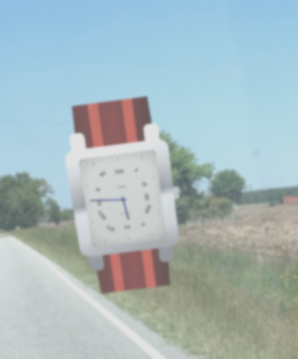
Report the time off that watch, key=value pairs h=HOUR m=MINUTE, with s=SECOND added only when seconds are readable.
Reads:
h=5 m=46
